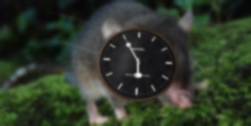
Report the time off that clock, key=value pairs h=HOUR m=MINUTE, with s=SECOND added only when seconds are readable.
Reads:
h=5 m=55
